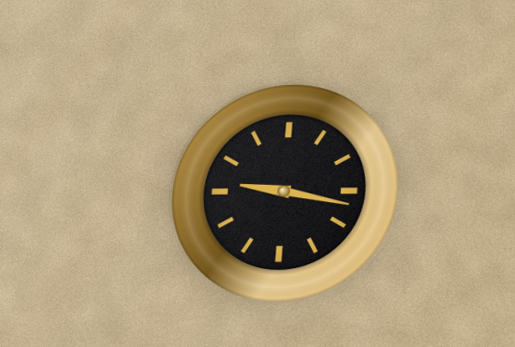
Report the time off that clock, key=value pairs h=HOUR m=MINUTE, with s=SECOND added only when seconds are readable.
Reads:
h=9 m=17
